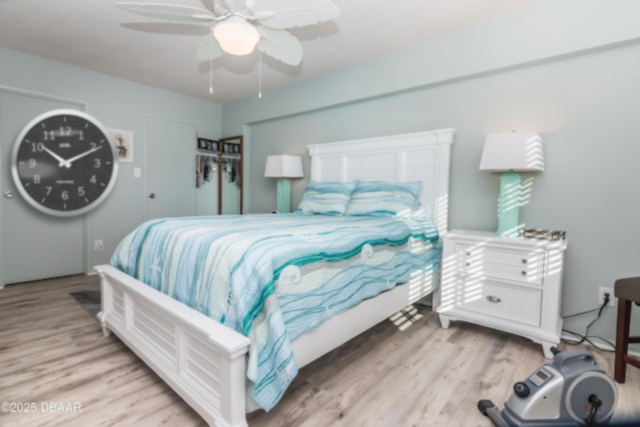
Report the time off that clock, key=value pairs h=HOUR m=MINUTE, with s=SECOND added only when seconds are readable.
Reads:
h=10 m=11
